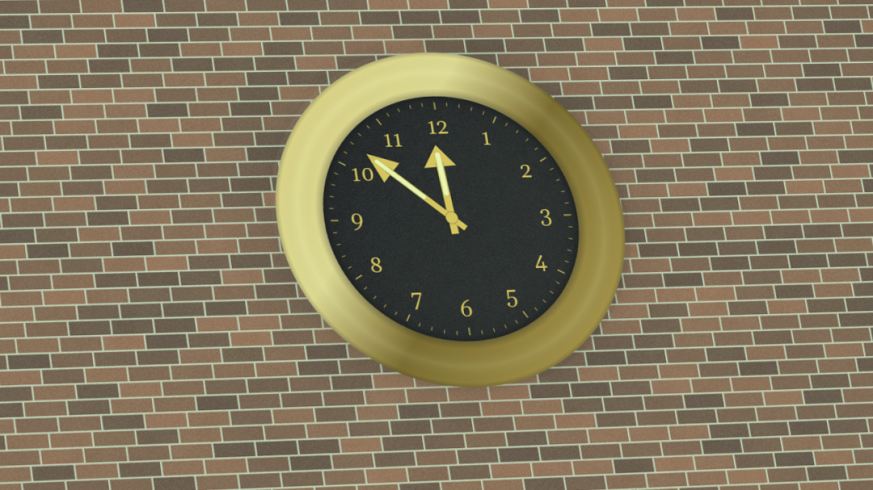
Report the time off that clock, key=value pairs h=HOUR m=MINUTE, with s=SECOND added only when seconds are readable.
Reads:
h=11 m=52
